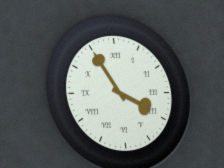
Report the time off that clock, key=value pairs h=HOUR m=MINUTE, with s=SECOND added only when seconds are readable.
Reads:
h=3 m=55
